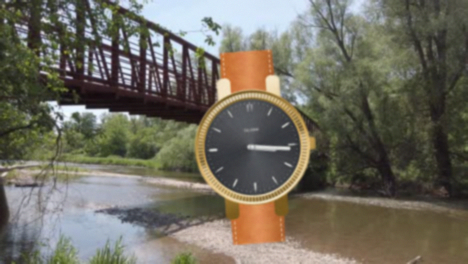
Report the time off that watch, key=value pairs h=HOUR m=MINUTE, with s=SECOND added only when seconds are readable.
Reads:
h=3 m=16
